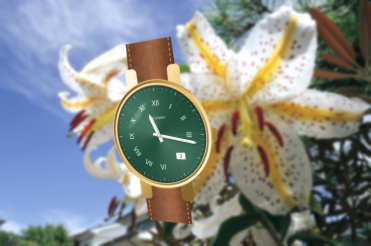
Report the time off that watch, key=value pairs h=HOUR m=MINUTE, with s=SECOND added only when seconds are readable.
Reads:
h=11 m=17
